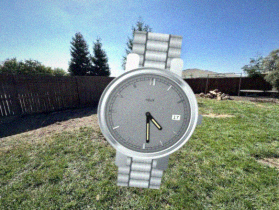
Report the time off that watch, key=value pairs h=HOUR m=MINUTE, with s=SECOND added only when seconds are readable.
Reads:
h=4 m=29
